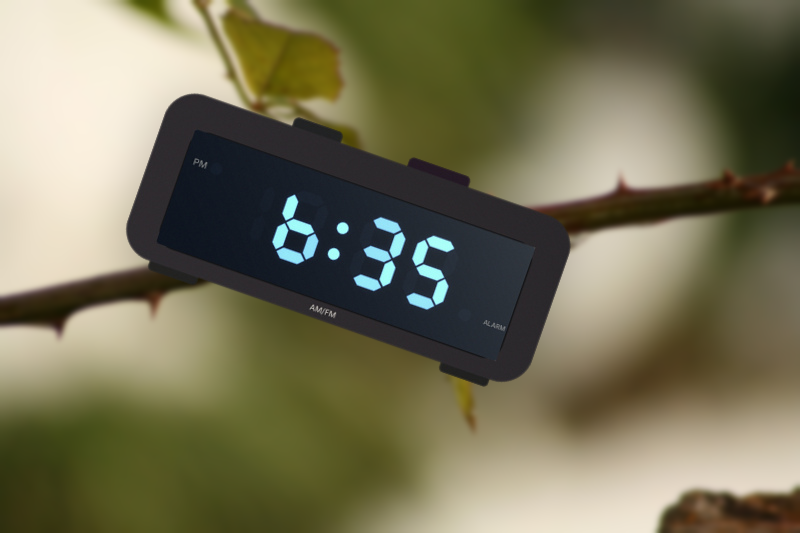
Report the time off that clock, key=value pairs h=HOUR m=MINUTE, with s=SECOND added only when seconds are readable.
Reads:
h=6 m=35
